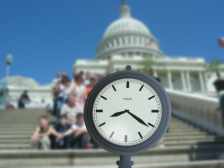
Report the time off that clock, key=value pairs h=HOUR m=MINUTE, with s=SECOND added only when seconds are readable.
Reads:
h=8 m=21
